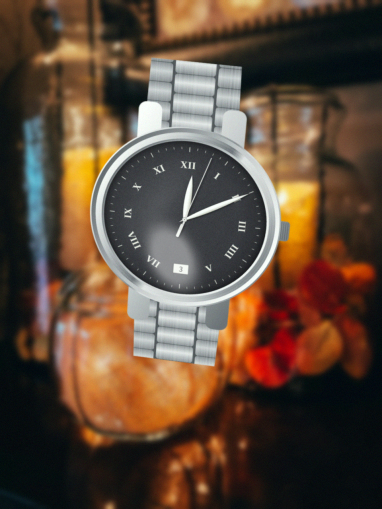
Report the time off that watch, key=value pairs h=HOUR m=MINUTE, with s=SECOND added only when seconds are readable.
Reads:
h=12 m=10 s=3
